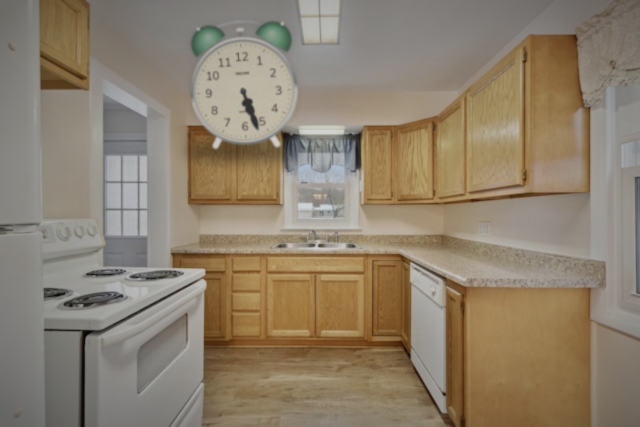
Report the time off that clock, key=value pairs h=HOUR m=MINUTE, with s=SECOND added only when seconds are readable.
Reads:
h=5 m=27
